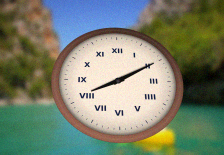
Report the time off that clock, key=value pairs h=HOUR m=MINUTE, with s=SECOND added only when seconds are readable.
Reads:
h=8 m=10
